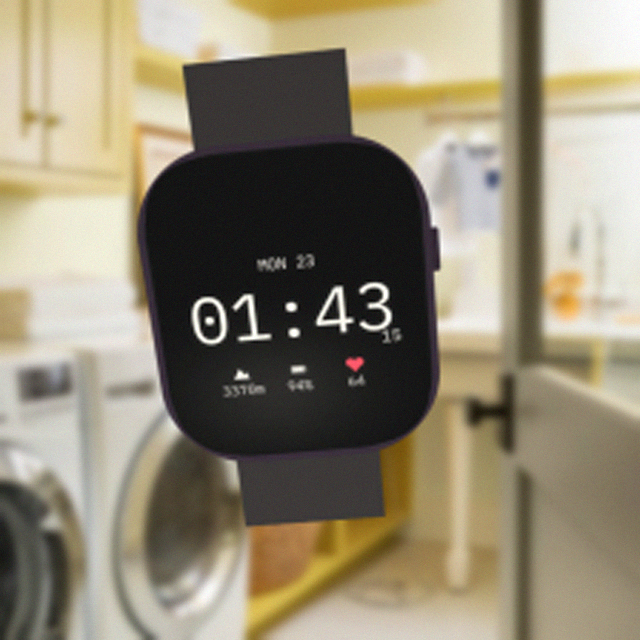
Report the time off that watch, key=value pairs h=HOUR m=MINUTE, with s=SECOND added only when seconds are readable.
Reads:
h=1 m=43
